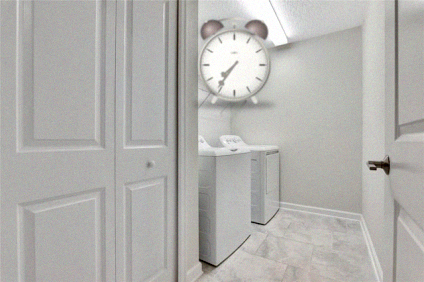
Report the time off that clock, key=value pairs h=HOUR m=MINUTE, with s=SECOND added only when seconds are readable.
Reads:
h=7 m=36
